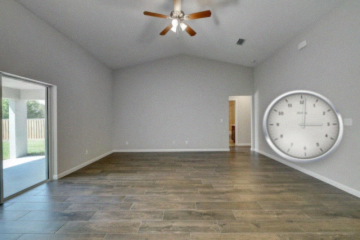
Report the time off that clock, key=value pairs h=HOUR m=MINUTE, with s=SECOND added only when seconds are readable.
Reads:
h=3 m=1
